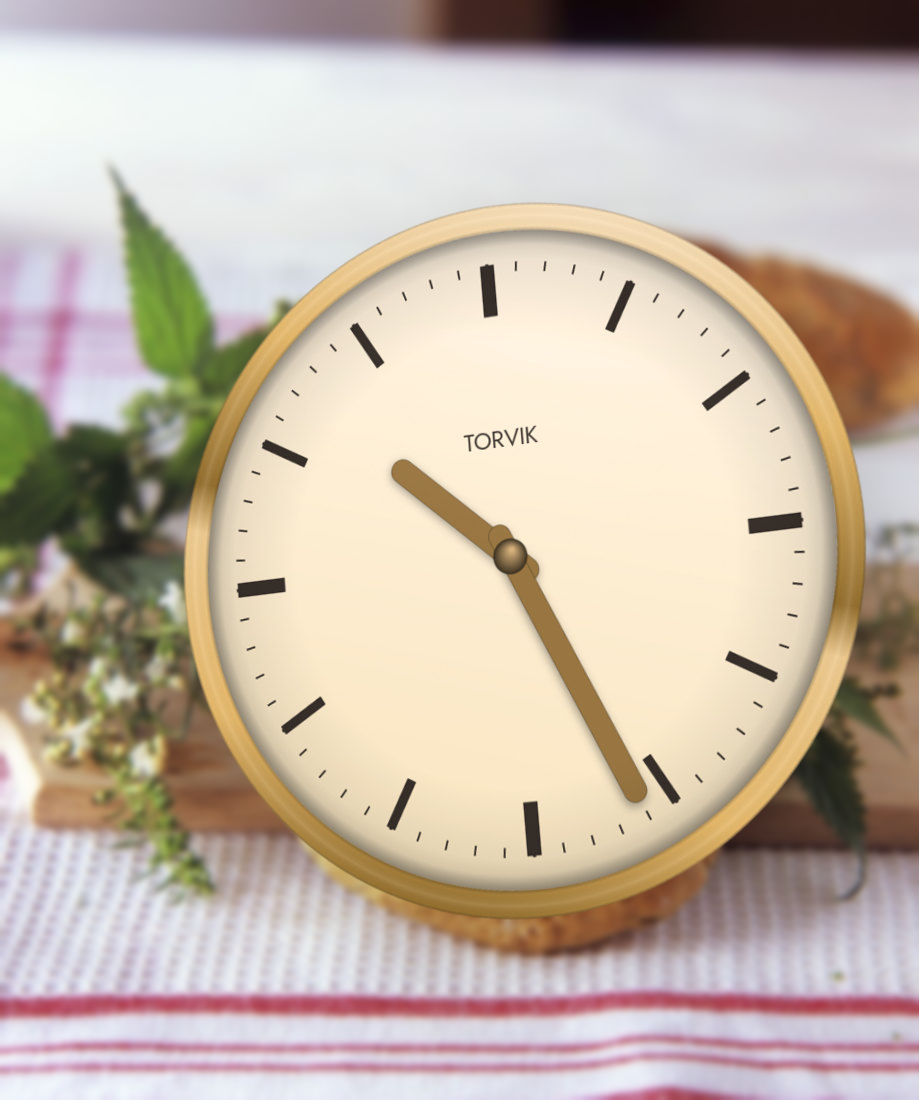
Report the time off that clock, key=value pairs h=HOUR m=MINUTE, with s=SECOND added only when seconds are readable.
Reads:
h=10 m=26
